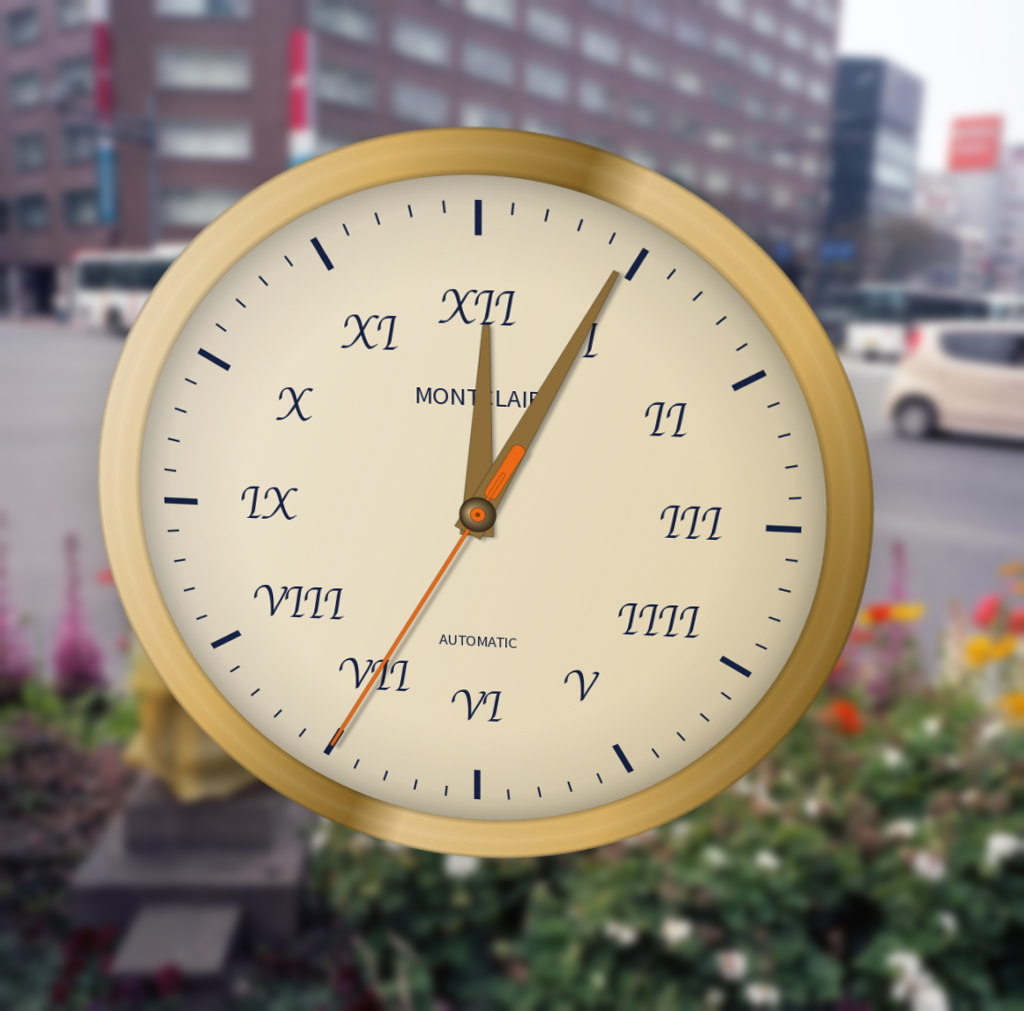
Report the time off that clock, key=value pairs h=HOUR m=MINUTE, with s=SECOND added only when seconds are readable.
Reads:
h=12 m=4 s=35
